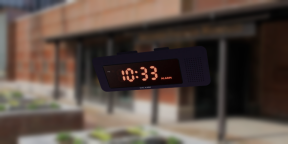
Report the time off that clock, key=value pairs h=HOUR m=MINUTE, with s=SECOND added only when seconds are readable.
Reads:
h=10 m=33
